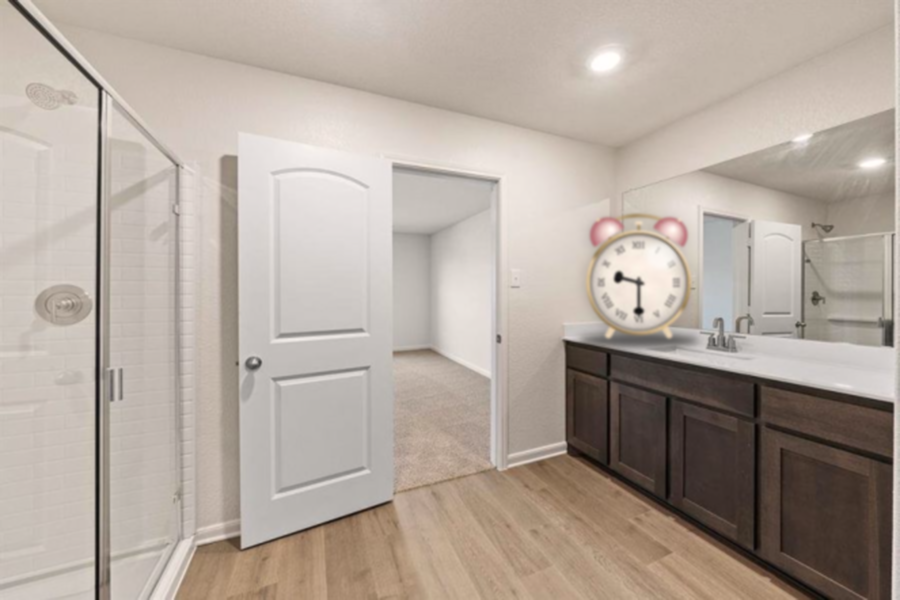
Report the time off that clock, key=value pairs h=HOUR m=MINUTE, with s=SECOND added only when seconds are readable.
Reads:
h=9 m=30
